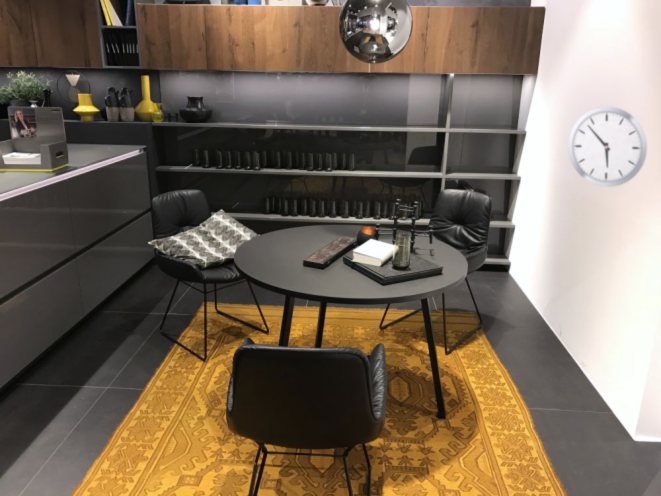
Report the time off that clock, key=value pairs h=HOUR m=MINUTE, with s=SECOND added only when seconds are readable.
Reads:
h=5 m=53
